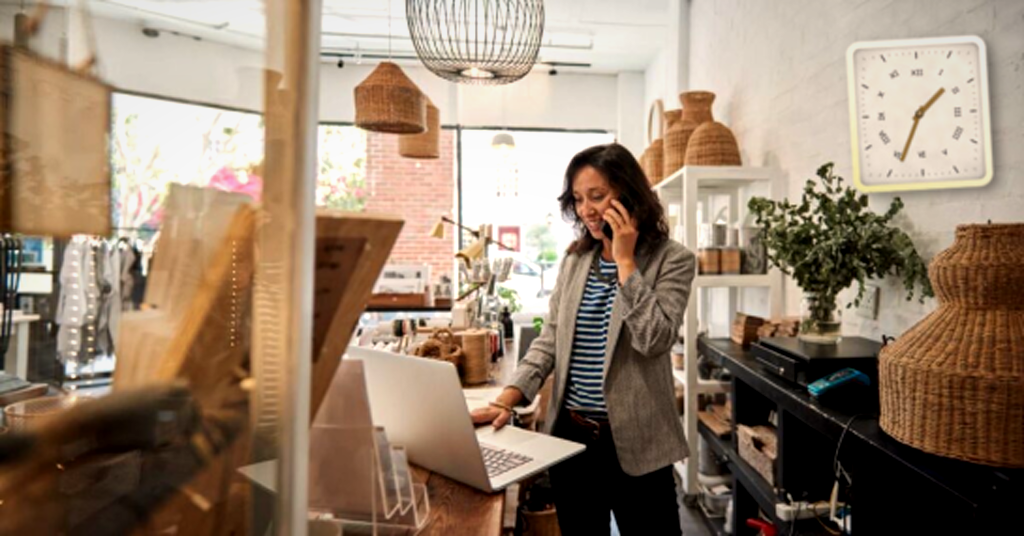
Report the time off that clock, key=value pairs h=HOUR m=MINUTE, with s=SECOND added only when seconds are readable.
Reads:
h=1 m=34
